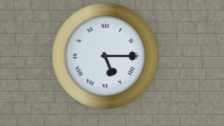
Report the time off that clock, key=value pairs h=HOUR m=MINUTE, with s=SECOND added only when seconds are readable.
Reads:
h=5 m=15
